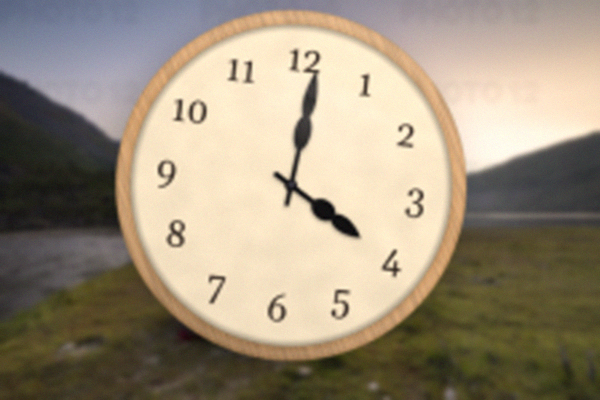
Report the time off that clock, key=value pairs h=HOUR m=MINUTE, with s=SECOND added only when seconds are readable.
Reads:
h=4 m=1
